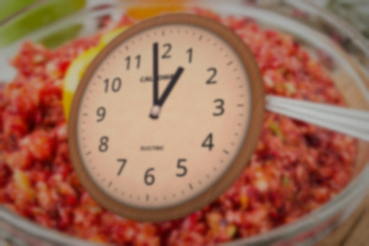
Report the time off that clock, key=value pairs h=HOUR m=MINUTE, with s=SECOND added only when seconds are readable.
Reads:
h=12 m=59
